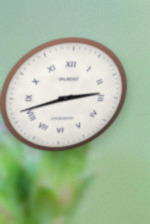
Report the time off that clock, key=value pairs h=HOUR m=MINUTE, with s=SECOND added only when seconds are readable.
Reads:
h=2 m=42
